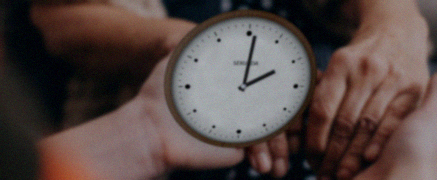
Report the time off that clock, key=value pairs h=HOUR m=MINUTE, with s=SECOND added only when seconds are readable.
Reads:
h=2 m=1
